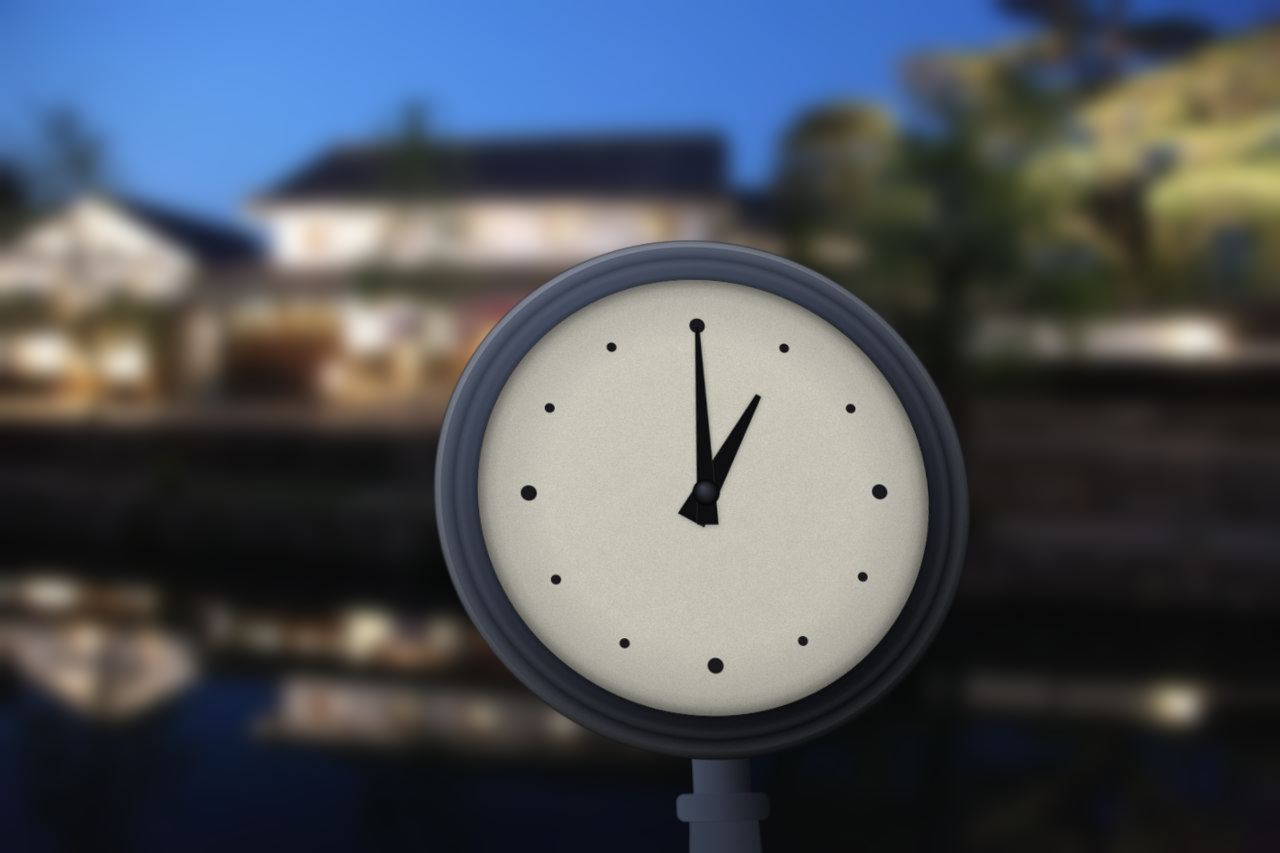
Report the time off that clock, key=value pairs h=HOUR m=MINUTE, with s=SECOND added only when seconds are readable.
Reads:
h=1 m=0
